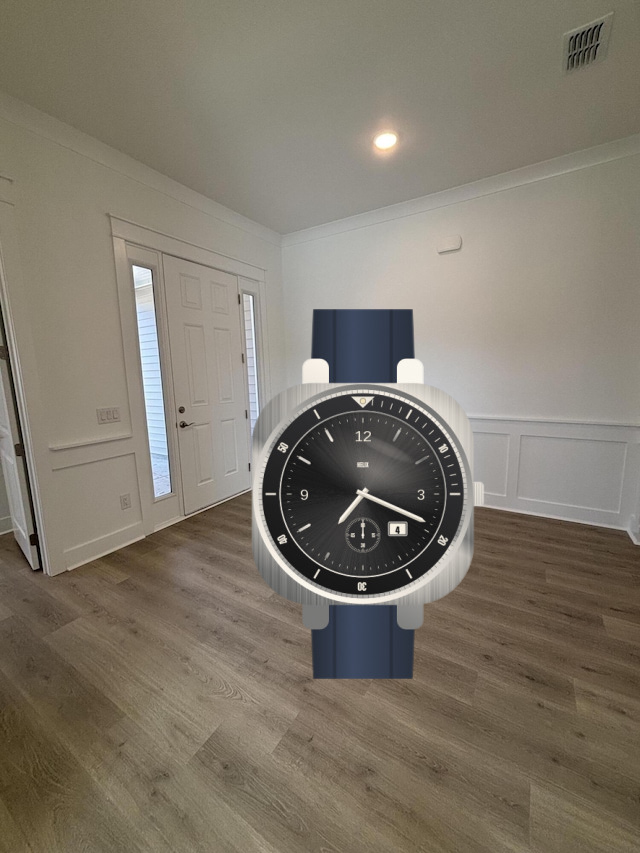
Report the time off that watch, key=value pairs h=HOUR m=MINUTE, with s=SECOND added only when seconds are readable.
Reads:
h=7 m=19
